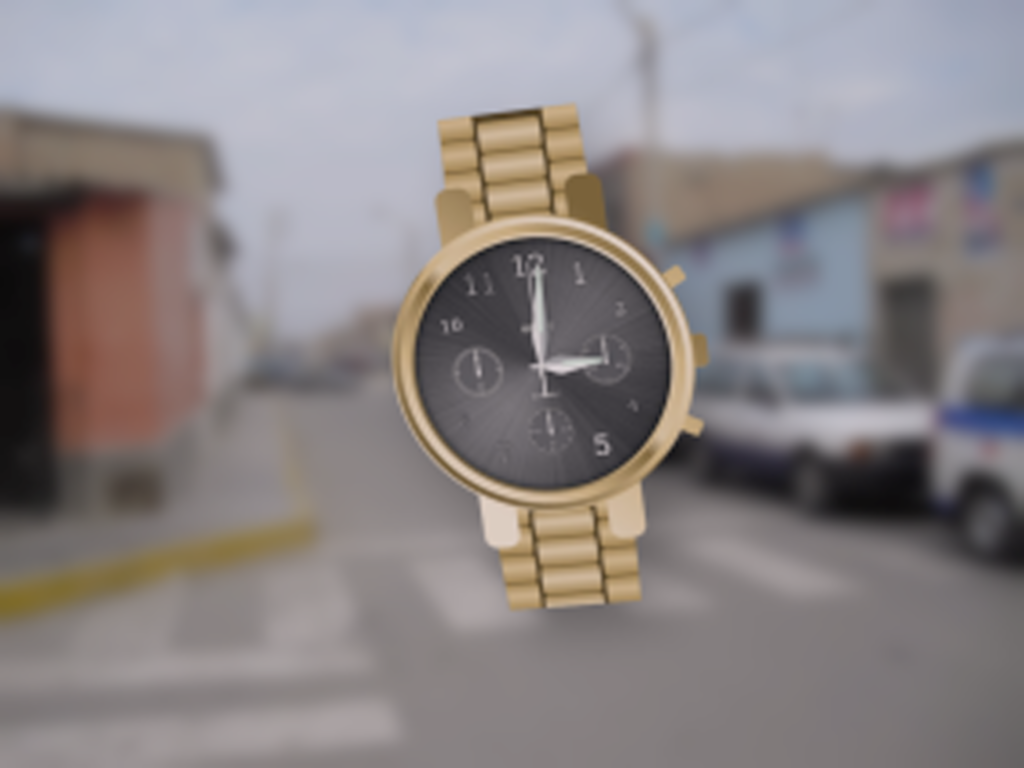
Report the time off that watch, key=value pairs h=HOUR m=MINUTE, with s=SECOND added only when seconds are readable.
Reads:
h=3 m=1
